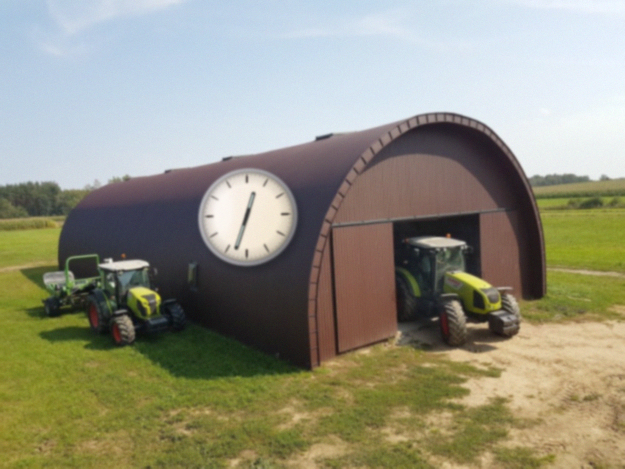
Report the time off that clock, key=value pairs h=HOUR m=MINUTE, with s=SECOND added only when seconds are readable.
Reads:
h=12 m=33
